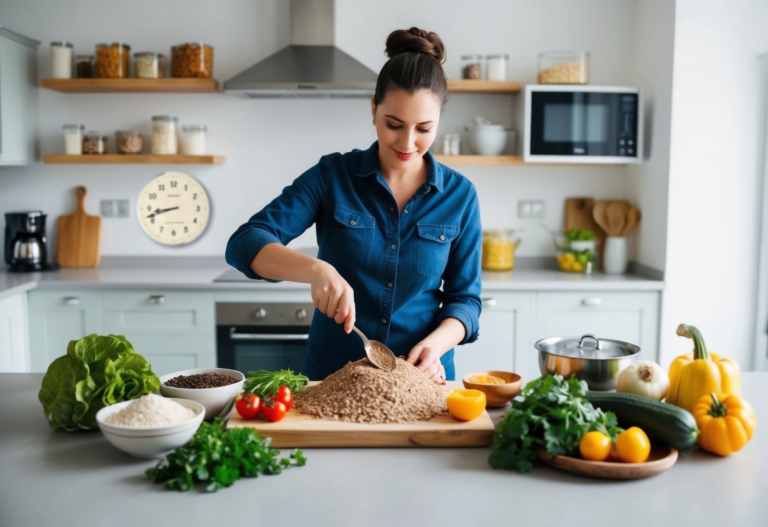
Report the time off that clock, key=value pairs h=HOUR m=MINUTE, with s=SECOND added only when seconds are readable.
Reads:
h=8 m=42
